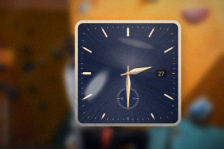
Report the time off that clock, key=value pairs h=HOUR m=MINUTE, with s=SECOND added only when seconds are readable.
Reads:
h=2 m=30
